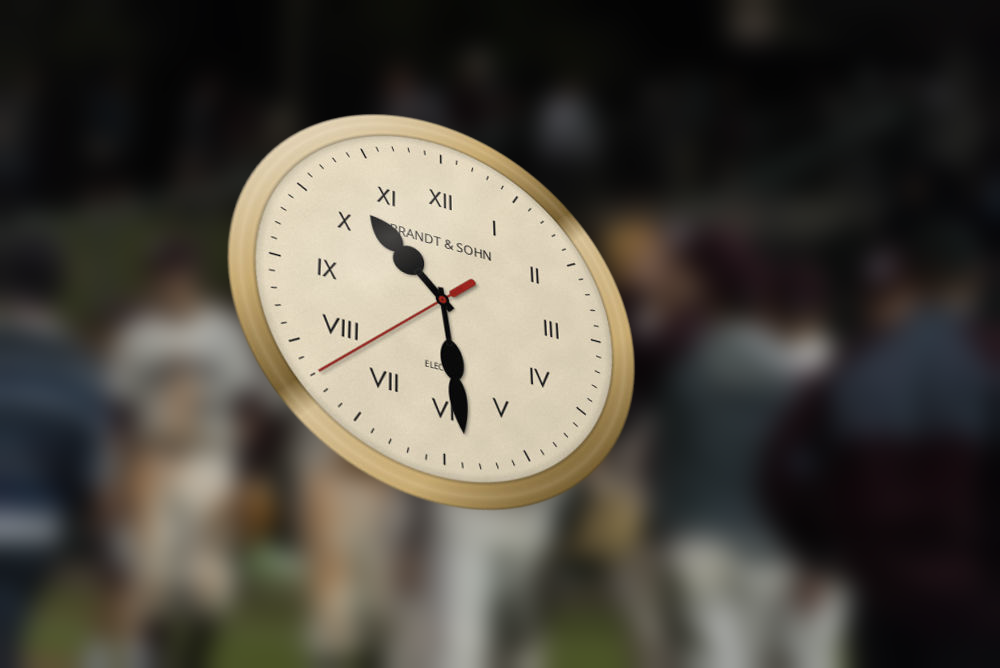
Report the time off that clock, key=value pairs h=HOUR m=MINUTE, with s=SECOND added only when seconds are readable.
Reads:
h=10 m=28 s=38
